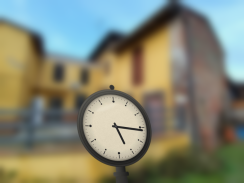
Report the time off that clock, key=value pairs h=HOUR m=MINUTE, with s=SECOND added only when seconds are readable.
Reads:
h=5 m=16
